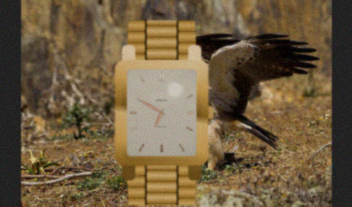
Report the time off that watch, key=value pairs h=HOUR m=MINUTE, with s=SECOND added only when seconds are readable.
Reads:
h=6 m=50
